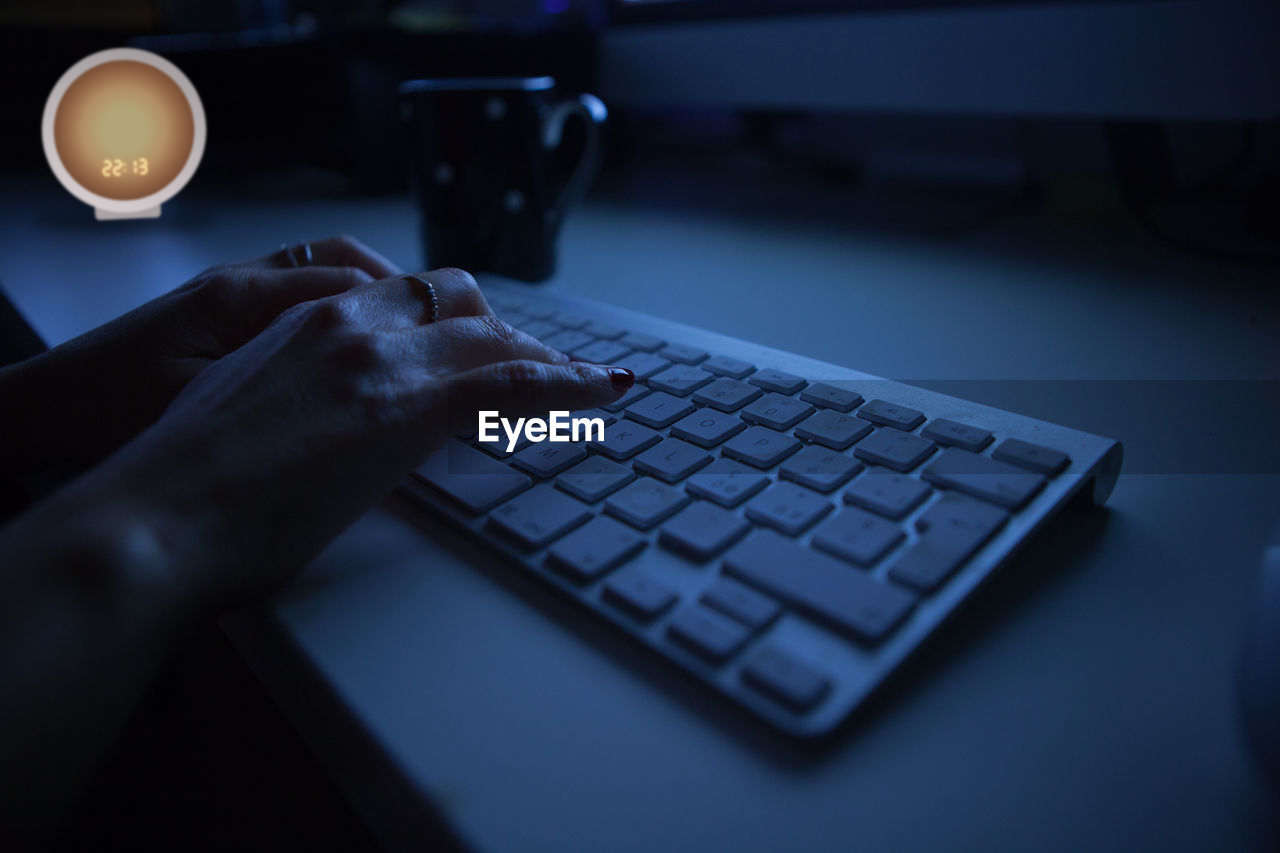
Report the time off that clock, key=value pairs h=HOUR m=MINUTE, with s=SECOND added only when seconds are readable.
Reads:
h=22 m=13
